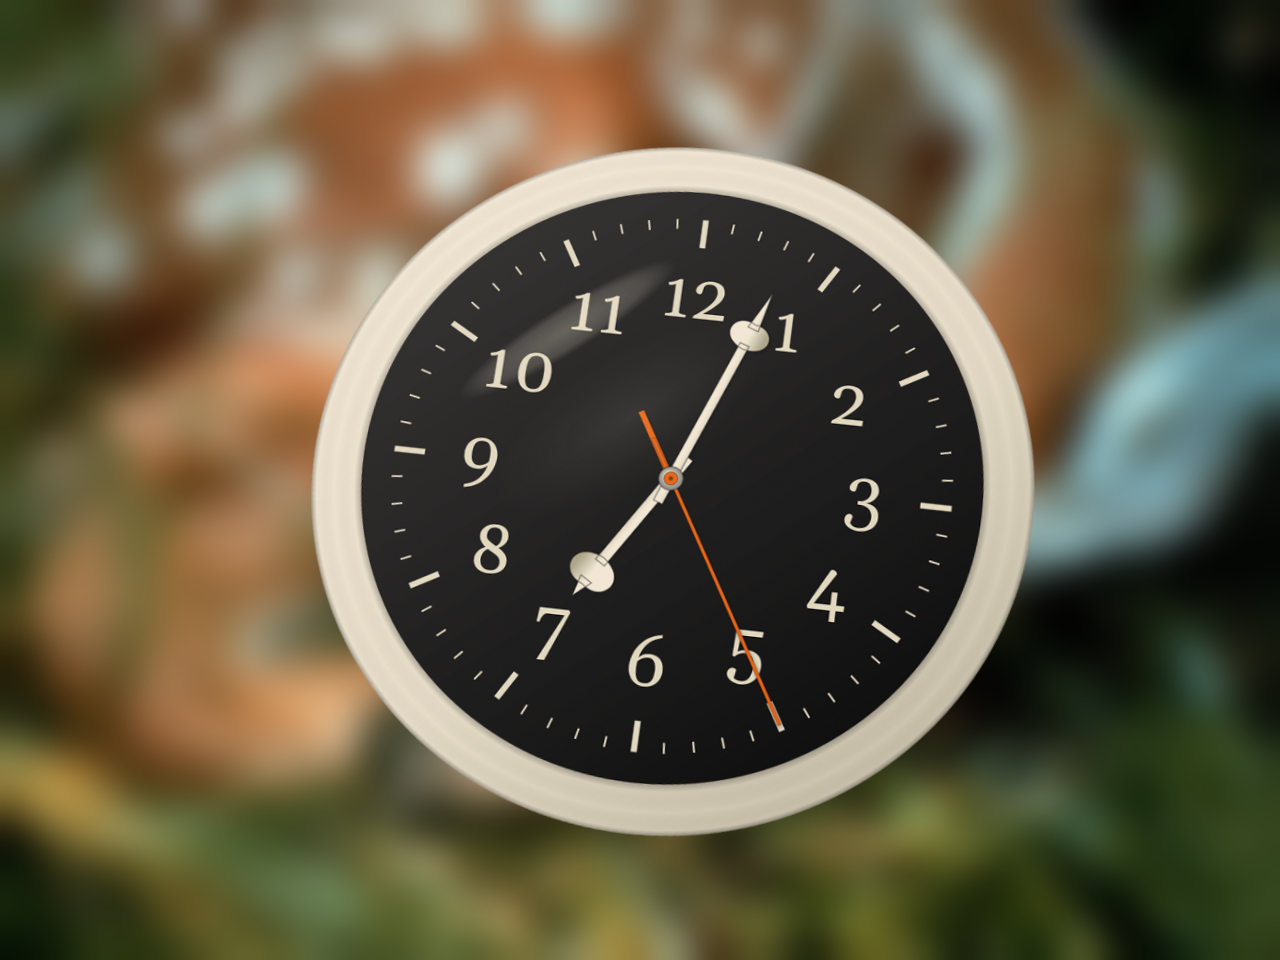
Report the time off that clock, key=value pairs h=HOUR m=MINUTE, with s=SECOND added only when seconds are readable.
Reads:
h=7 m=3 s=25
